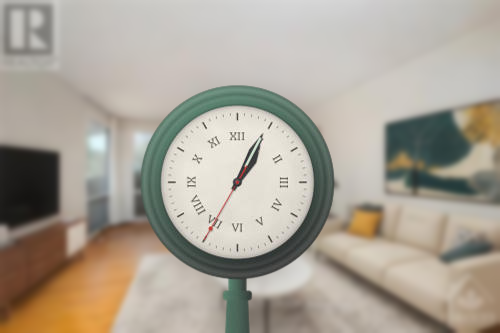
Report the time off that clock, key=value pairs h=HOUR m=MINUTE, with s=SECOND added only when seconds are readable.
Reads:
h=1 m=4 s=35
